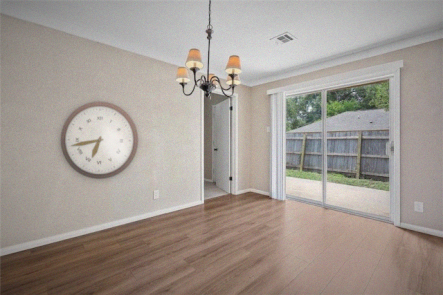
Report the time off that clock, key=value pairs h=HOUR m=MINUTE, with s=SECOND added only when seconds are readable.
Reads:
h=6 m=43
